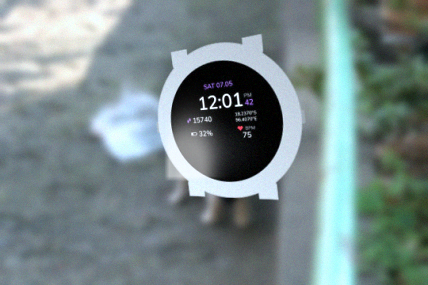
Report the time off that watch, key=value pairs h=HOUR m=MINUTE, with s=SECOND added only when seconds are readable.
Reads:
h=12 m=1 s=42
